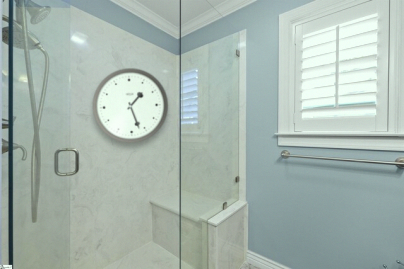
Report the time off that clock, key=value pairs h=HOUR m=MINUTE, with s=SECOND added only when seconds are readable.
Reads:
h=1 m=27
